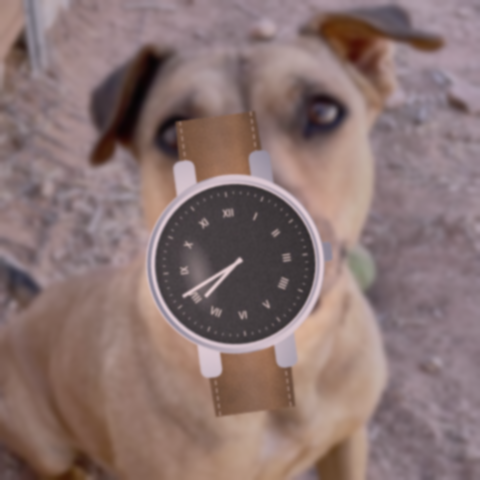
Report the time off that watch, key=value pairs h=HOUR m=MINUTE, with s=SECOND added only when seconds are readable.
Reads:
h=7 m=41
